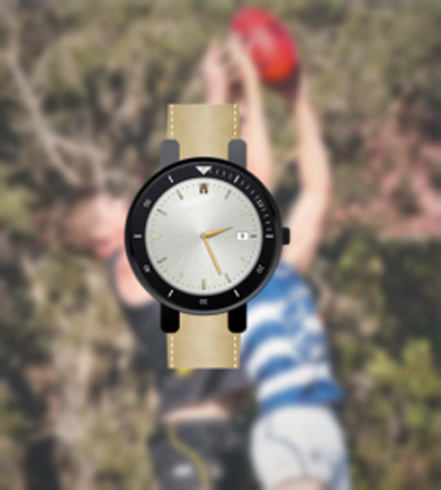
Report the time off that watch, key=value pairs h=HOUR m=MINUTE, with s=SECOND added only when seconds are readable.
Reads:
h=2 m=26
